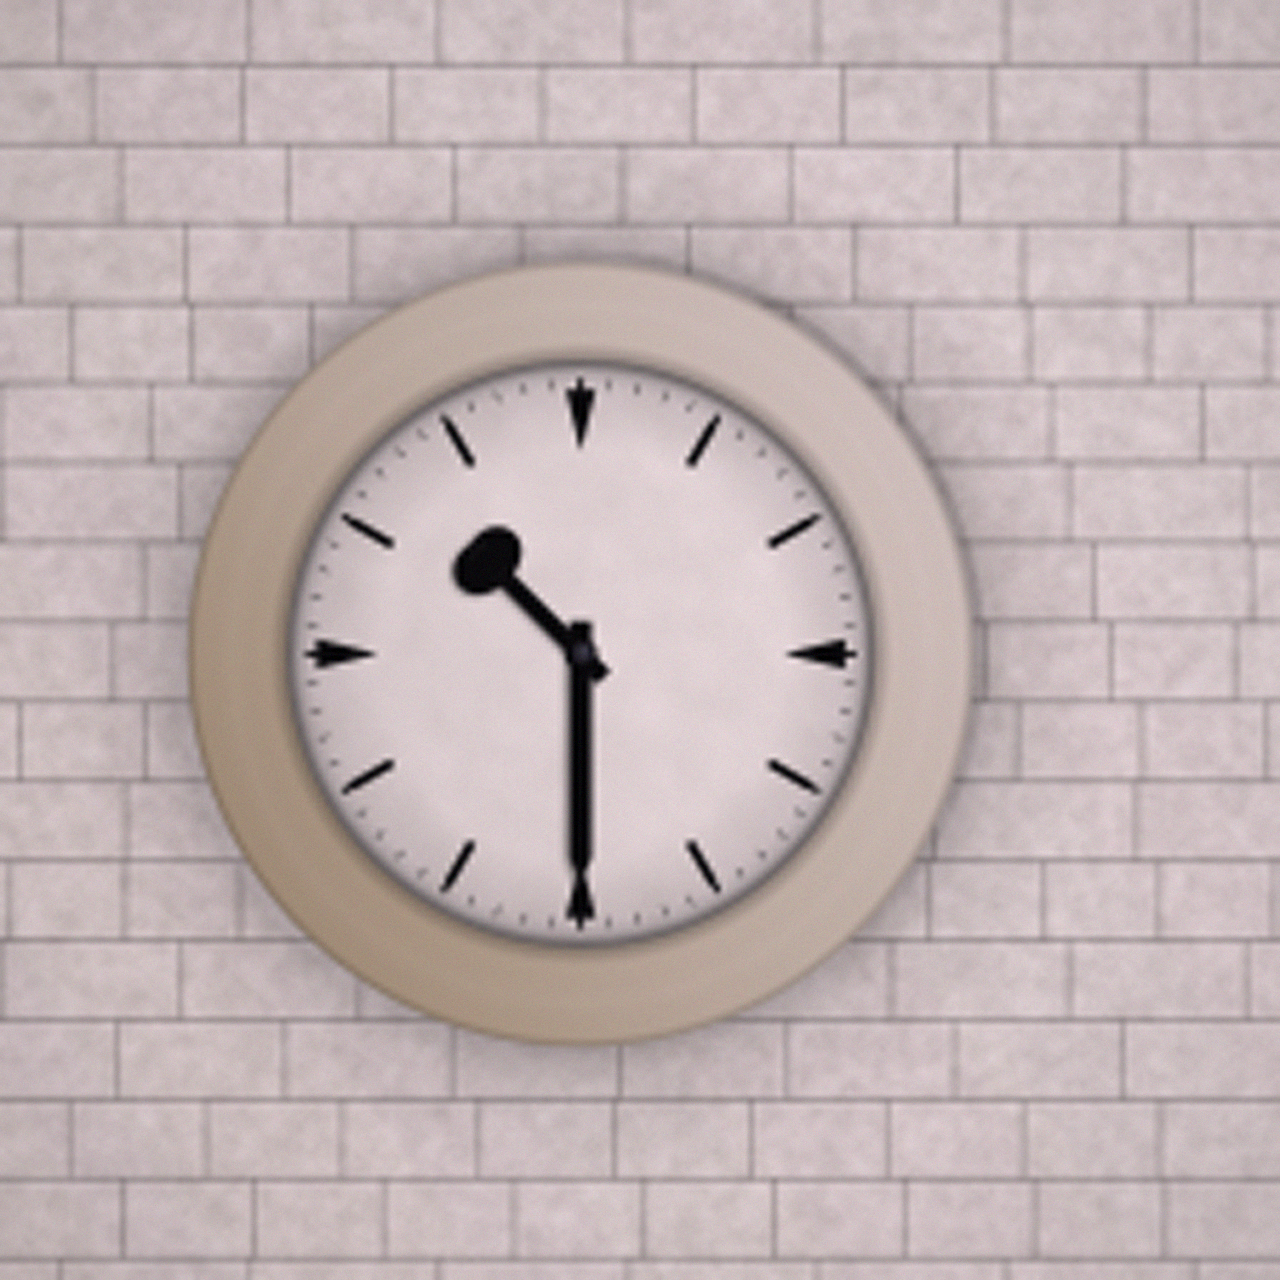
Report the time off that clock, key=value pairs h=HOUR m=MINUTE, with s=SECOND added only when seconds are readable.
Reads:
h=10 m=30
